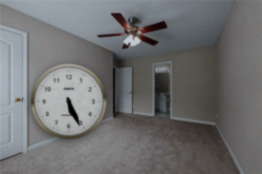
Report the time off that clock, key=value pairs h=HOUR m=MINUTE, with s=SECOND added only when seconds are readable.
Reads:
h=5 m=26
